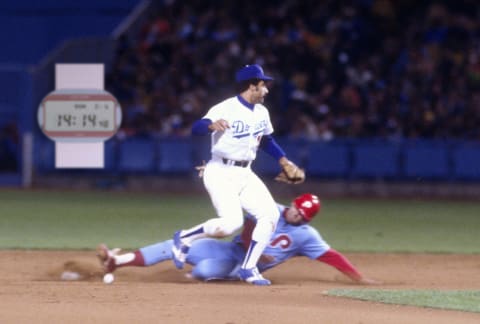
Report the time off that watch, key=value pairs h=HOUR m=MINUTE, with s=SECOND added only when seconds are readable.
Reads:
h=14 m=14
